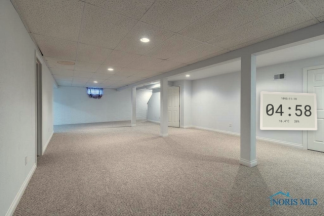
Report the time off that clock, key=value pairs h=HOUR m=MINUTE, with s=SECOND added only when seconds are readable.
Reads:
h=4 m=58
